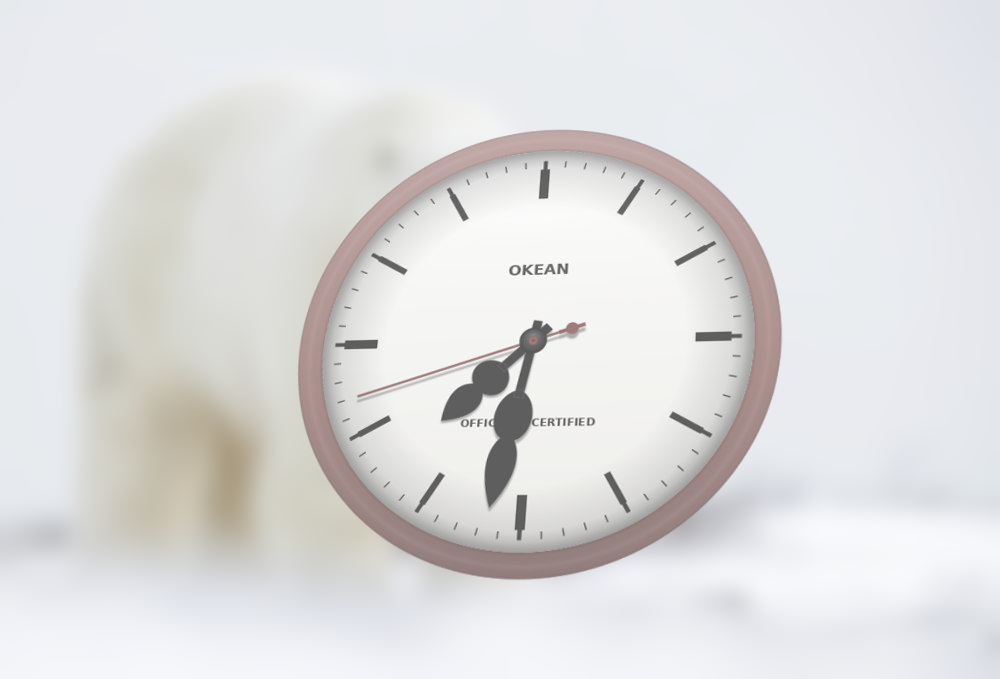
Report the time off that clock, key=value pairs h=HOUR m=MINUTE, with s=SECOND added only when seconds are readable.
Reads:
h=7 m=31 s=42
